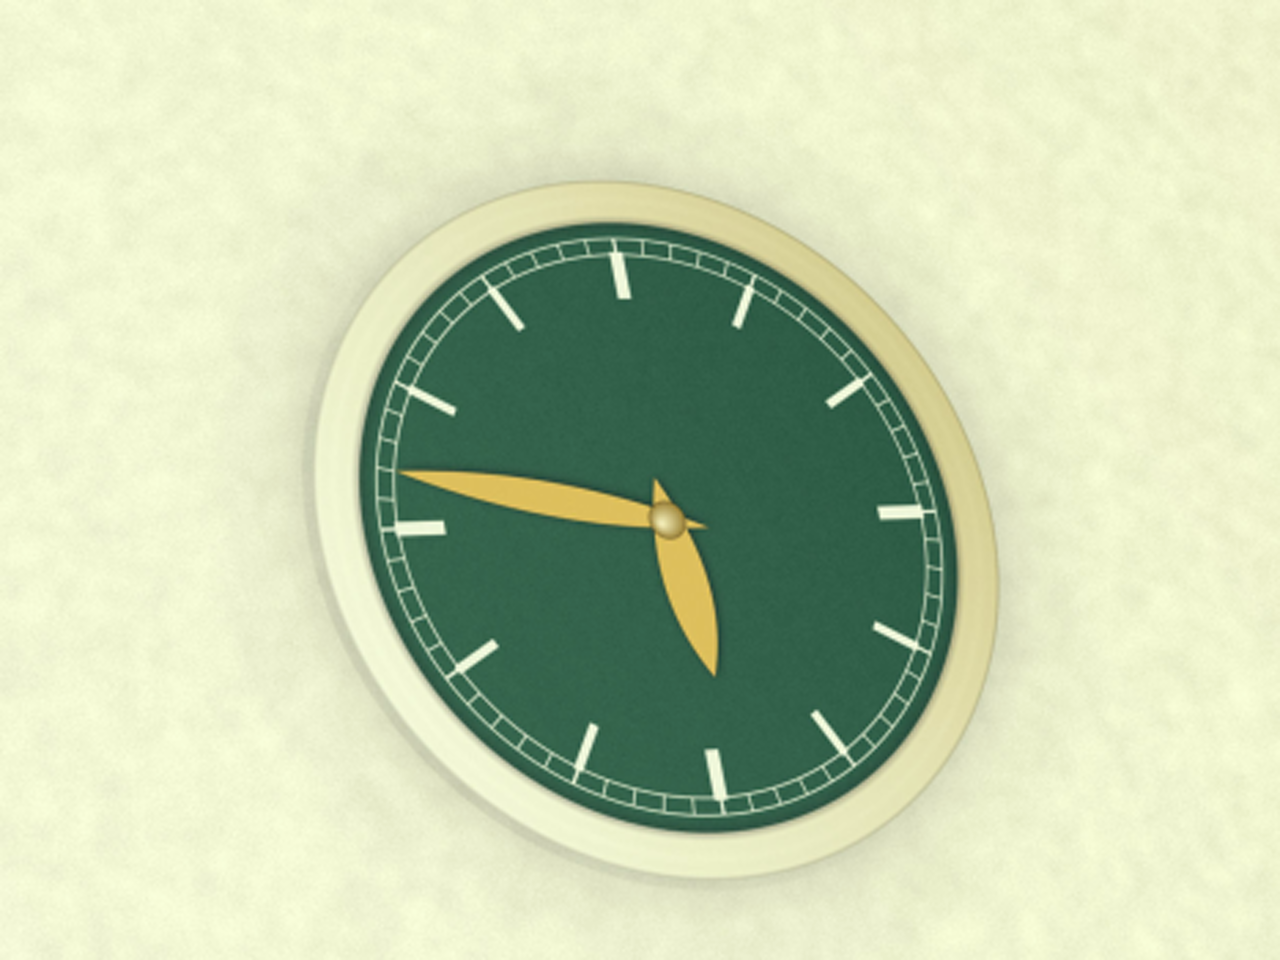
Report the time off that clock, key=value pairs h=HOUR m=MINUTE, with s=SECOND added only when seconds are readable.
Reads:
h=5 m=47
